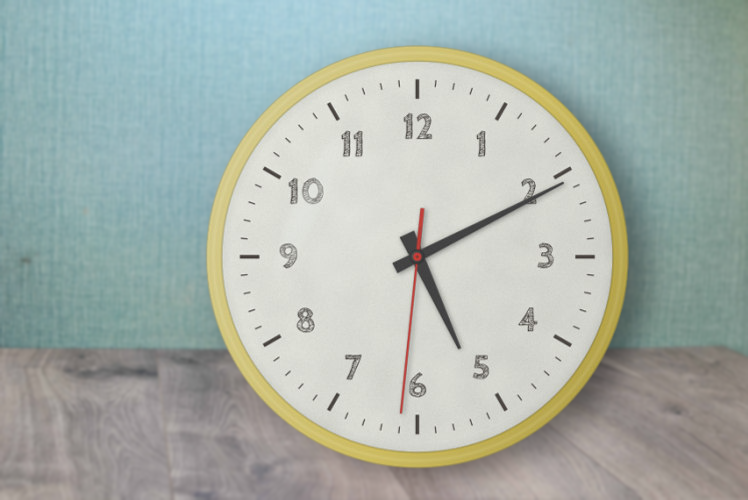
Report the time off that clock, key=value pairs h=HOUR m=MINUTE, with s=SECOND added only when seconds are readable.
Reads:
h=5 m=10 s=31
